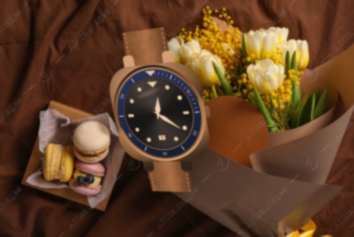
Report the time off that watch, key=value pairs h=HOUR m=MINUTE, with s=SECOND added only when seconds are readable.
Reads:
h=12 m=21
